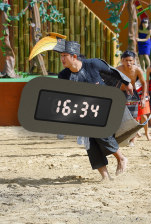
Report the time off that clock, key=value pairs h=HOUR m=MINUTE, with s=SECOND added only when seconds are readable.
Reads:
h=16 m=34
